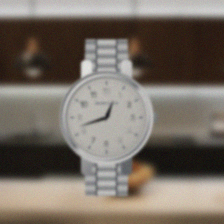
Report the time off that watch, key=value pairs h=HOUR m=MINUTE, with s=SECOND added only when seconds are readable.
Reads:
h=12 m=42
